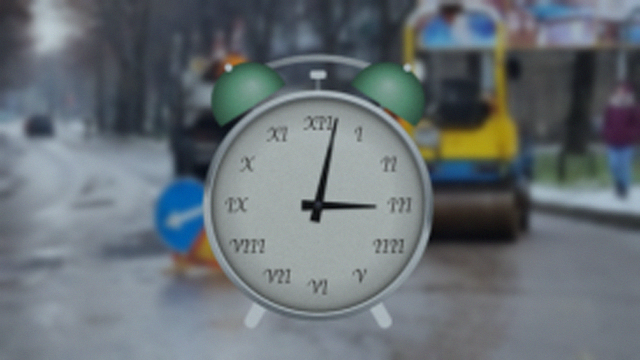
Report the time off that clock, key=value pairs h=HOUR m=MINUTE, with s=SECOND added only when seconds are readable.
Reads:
h=3 m=2
